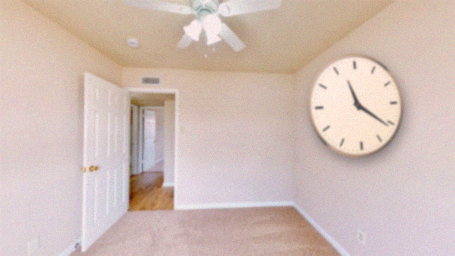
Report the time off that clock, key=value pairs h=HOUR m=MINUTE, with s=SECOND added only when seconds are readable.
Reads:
h=11 m=21
